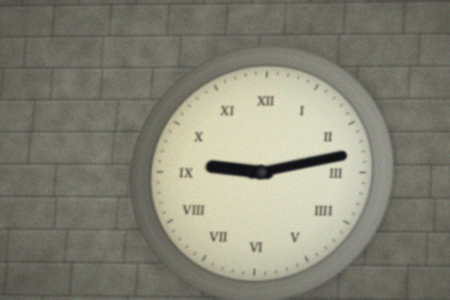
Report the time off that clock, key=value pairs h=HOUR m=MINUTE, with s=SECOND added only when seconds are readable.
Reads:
h=9 m=13
